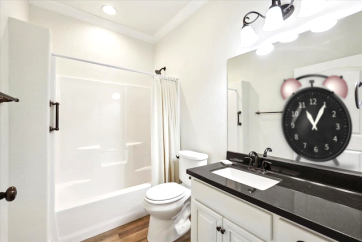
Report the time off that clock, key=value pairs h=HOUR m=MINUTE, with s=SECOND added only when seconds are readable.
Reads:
h=11 m=5
